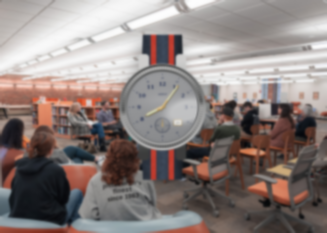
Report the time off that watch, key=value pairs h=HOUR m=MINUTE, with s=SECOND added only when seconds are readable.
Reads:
h=8 m=6
